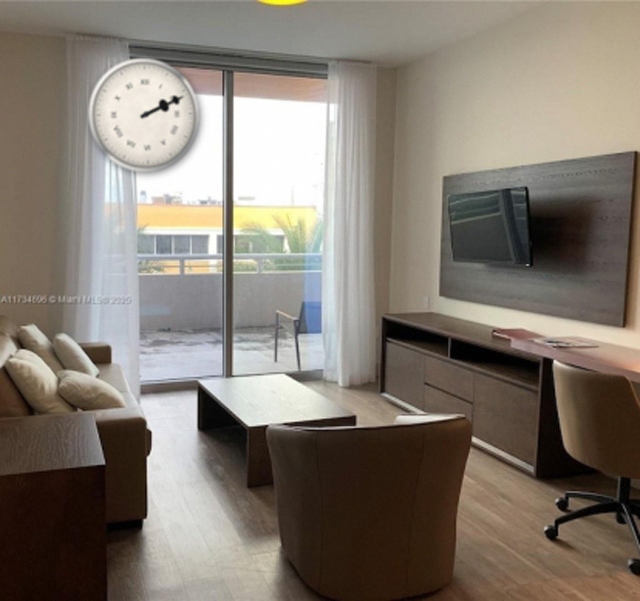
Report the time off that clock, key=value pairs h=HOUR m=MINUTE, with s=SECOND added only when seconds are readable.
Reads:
h=2 m=11
